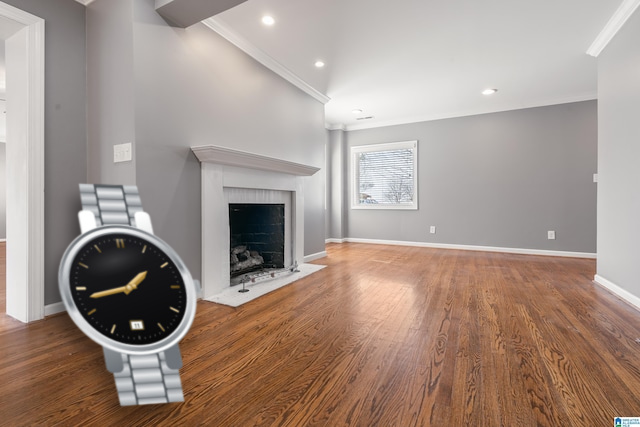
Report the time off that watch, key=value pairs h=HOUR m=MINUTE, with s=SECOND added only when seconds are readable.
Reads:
h=1 m=43
